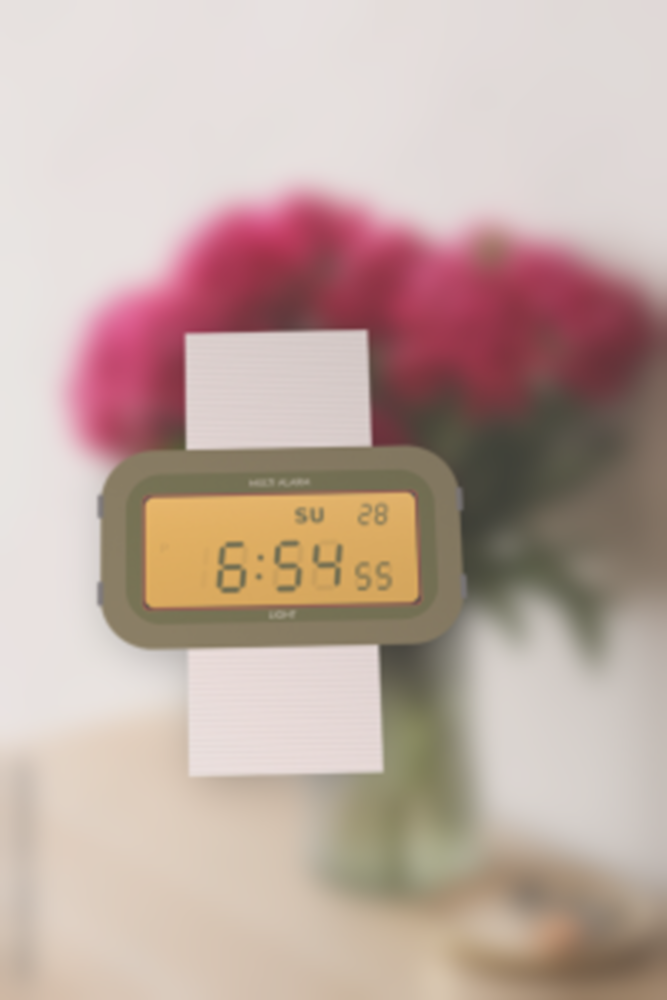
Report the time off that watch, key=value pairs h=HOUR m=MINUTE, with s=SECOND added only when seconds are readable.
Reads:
h=6 m=54 s=55
